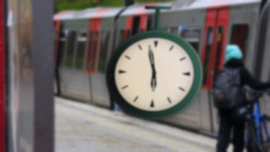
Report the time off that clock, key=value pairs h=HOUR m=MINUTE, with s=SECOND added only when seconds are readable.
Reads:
h=5 m=58
